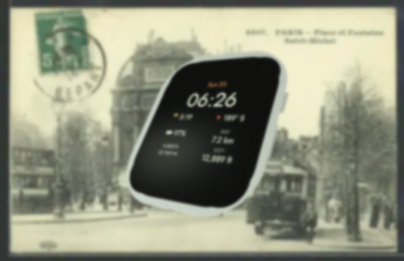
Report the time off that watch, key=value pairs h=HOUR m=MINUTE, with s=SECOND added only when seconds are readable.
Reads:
h=6 m=26
